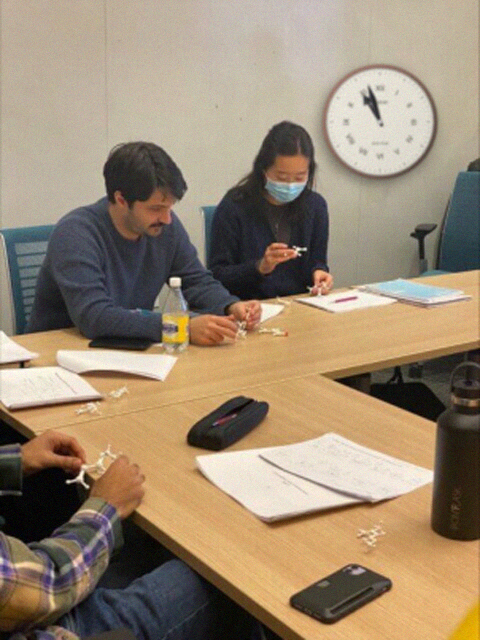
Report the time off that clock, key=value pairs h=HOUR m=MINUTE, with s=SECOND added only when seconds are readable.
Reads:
h=10 m=57
